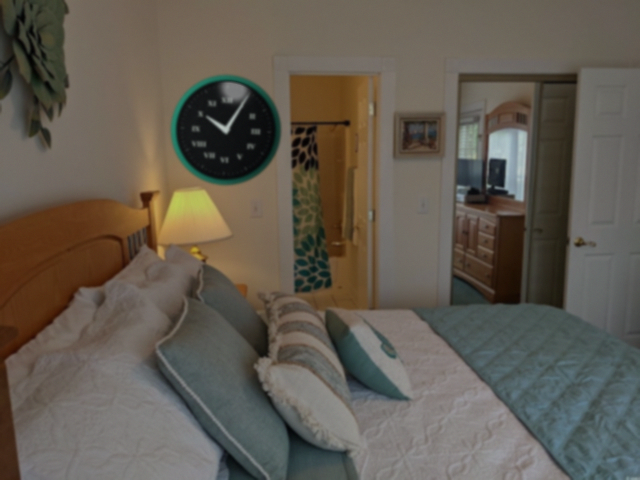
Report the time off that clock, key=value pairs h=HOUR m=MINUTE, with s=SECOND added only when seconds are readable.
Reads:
h=10 m=5
